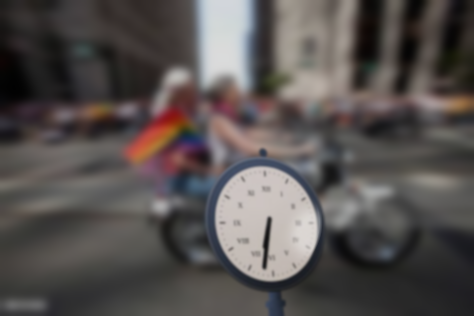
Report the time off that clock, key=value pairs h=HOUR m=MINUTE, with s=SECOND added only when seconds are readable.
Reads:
h=6 m=32
